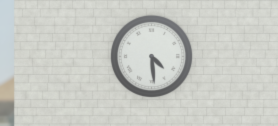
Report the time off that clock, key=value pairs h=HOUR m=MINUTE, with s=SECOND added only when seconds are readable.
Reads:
h=4 m=29
